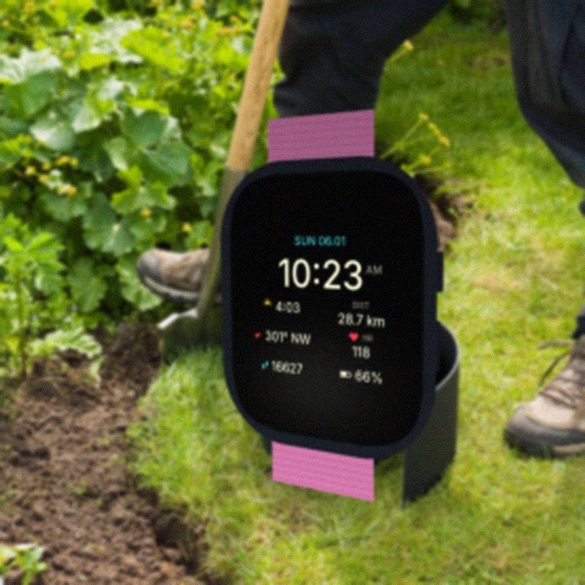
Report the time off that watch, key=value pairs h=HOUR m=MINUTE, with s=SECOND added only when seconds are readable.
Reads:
h=10 m=23
